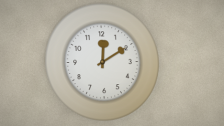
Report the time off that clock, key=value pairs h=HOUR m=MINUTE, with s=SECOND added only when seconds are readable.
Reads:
h=12 m=10
